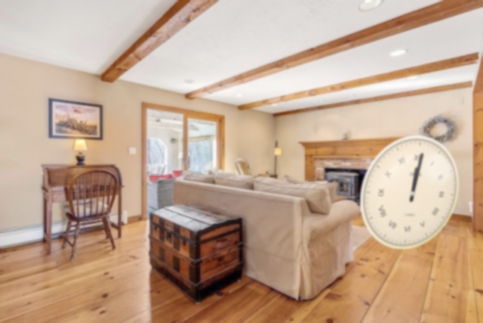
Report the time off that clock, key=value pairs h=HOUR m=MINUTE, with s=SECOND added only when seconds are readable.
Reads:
h=12 m=1
